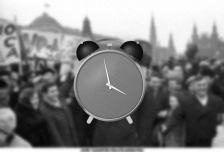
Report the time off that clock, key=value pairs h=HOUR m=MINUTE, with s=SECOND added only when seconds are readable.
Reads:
h=3 m=58
